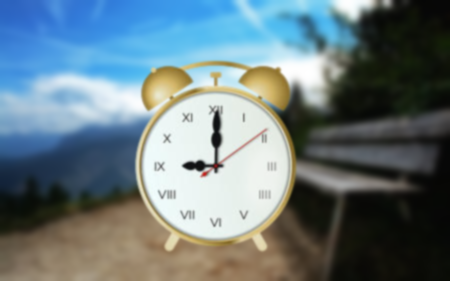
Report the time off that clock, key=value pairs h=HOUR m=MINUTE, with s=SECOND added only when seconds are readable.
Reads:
h=9 m=0 s=9
